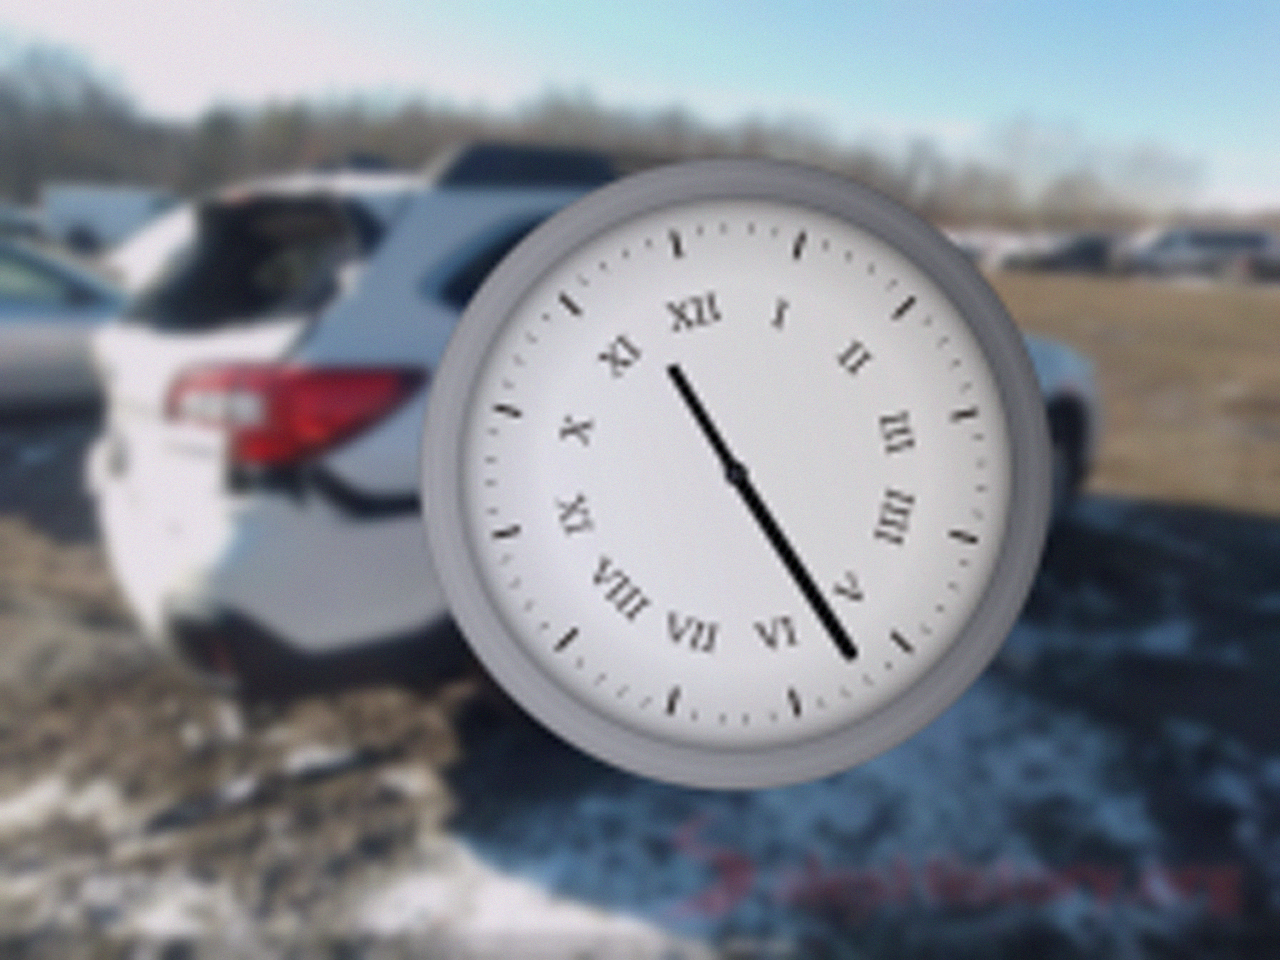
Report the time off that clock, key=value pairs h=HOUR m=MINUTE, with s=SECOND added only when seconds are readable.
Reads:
h=11 m=27
